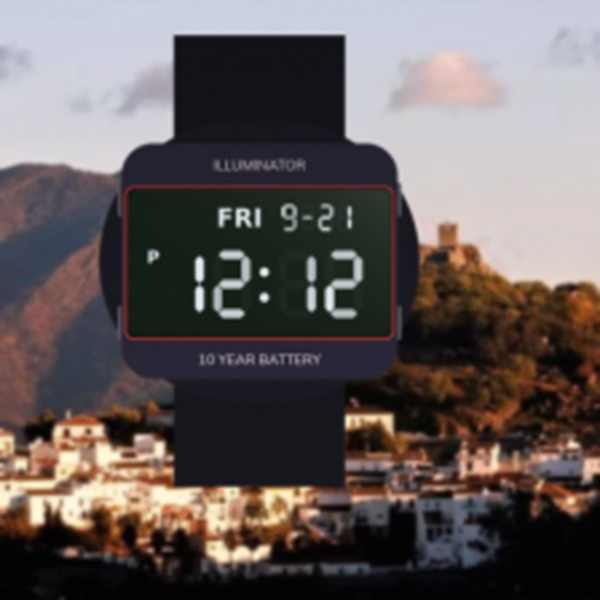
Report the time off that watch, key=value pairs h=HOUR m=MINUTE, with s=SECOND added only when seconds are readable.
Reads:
h=12 m=12
